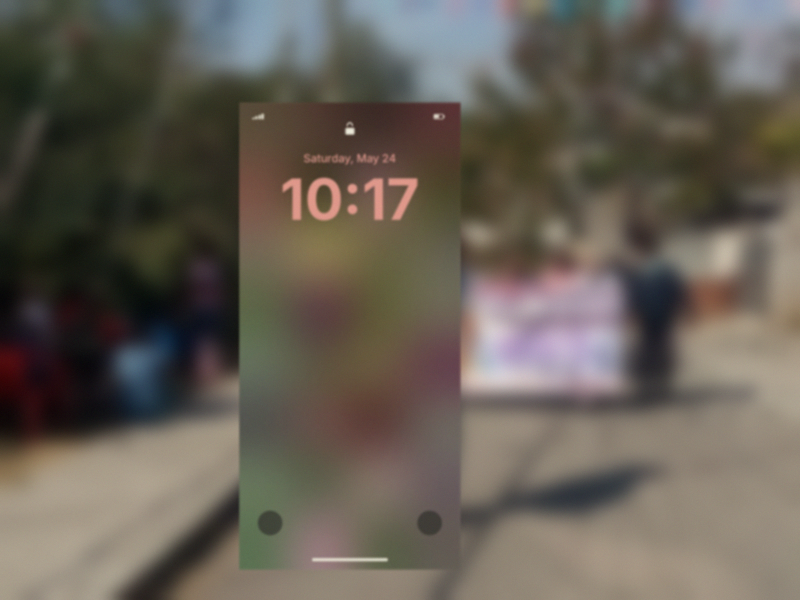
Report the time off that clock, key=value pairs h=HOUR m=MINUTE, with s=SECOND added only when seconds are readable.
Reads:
h=10 m=17
